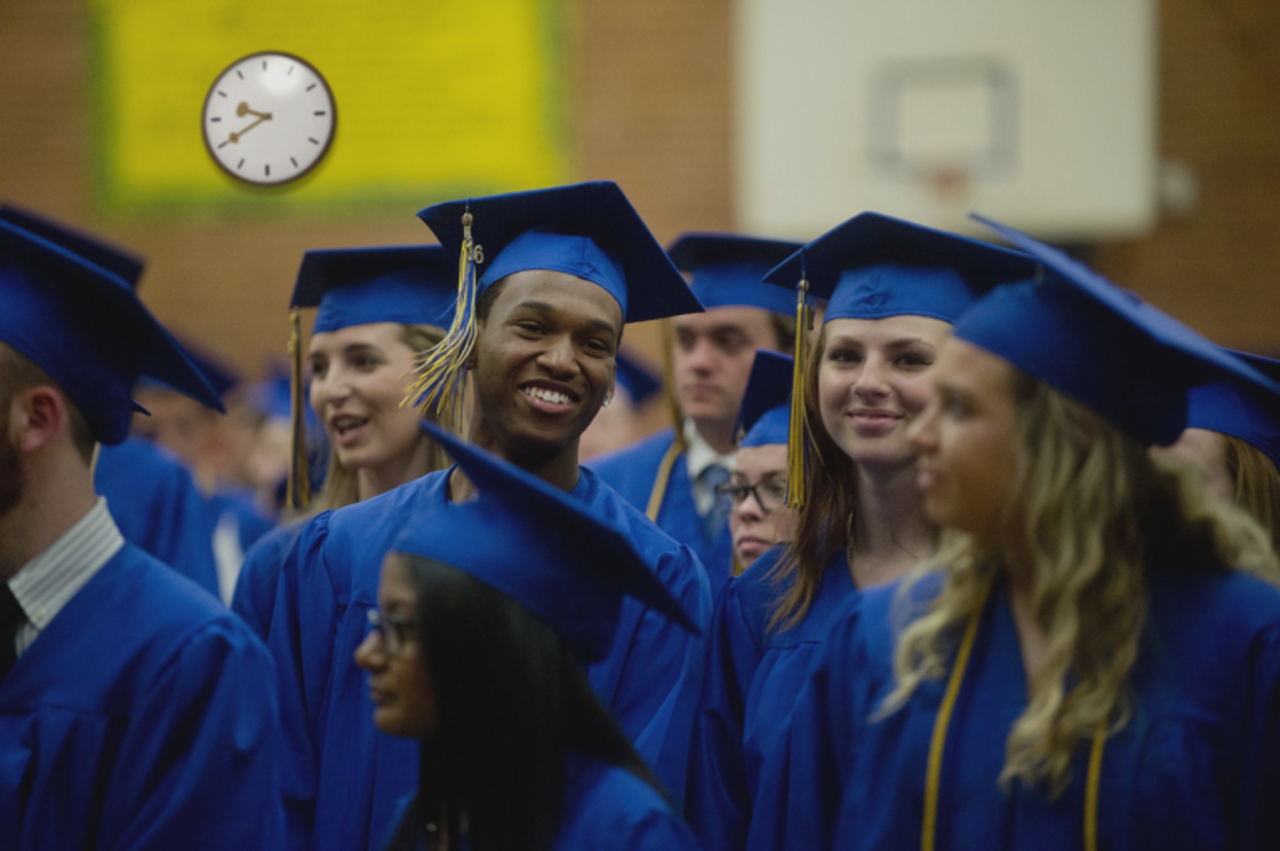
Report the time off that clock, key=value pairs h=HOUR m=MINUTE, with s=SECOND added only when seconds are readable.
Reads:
h=9 m=40
